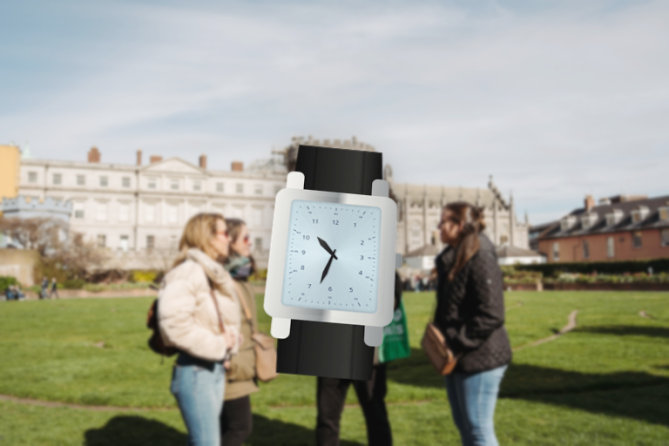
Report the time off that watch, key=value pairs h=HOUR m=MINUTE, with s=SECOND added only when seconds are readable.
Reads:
h=10 m=33
